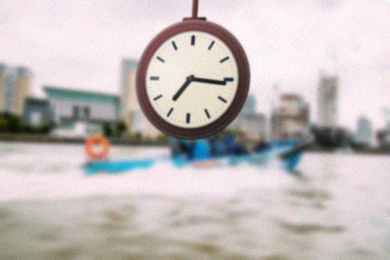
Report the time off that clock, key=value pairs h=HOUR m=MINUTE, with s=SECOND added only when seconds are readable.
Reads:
h=7 m=16
